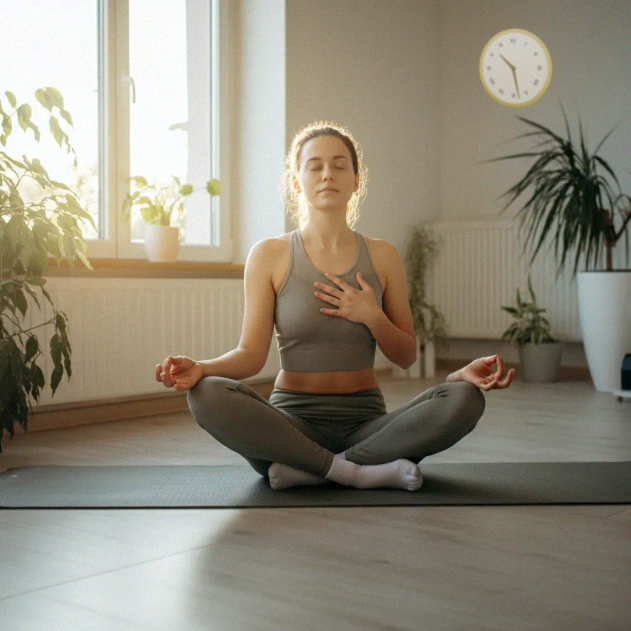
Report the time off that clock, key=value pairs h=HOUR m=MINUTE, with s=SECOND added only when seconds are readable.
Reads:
h=10 m=28
